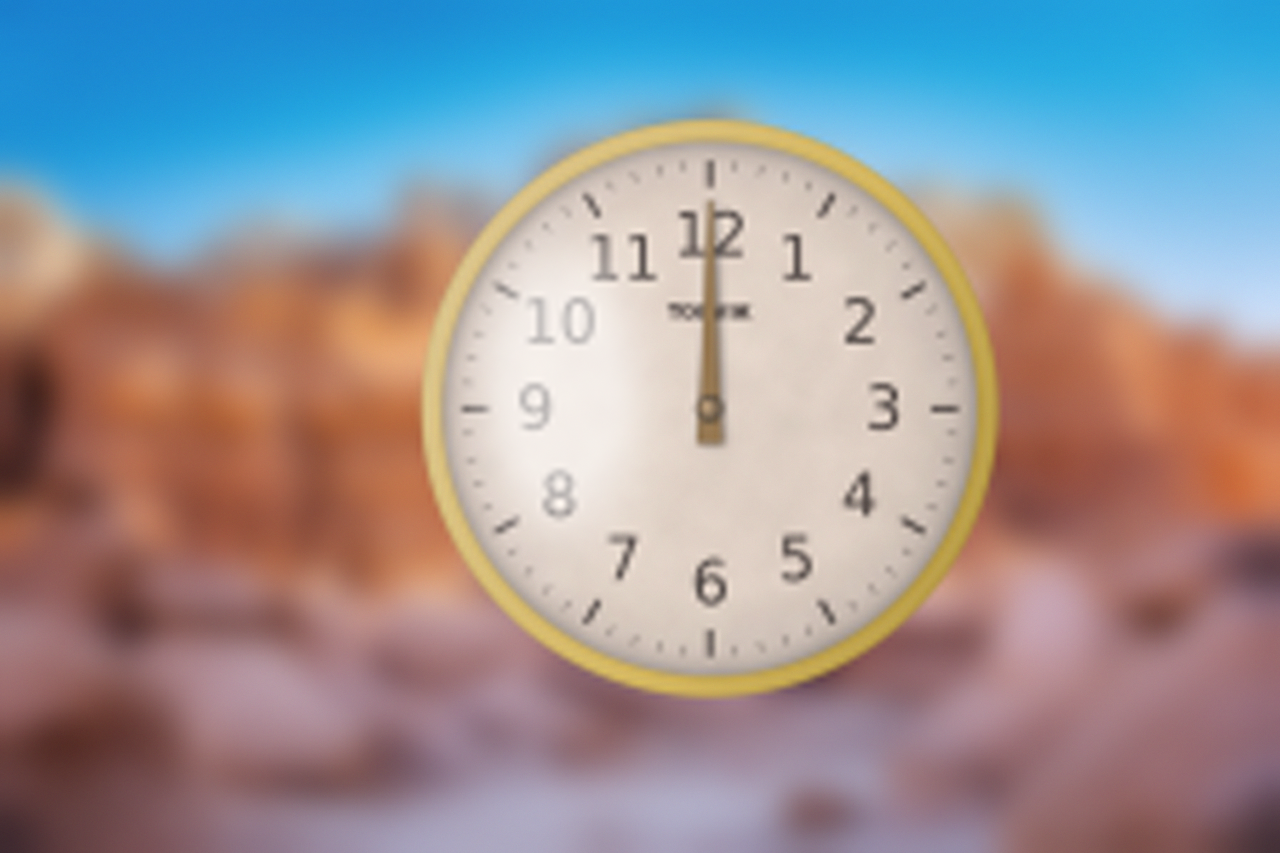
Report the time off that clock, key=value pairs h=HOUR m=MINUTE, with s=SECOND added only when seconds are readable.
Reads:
h=12 m=0
